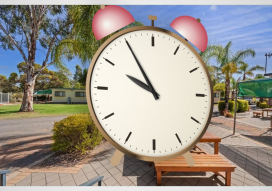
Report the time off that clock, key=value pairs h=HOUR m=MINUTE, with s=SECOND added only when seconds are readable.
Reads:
h=9 m=55
